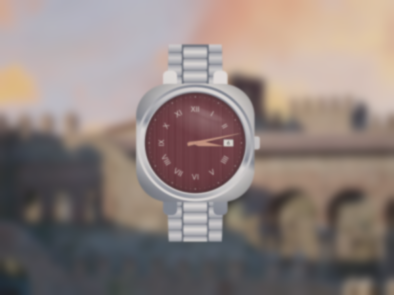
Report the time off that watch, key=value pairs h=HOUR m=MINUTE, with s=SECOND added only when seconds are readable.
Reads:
h=3 m=13
